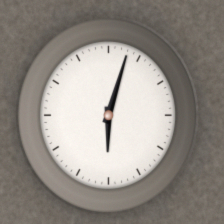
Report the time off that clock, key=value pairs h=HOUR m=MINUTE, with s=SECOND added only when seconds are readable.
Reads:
h=6 m=3
